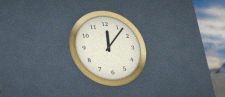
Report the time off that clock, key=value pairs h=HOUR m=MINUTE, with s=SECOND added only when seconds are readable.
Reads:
h=12 m=7
